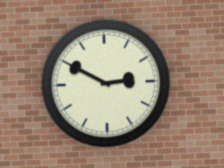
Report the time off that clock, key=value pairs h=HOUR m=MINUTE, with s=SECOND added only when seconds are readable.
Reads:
h=2 m=50
